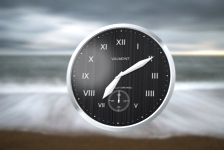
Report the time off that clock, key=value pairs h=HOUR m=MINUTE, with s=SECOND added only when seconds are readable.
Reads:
h=7 m=10
